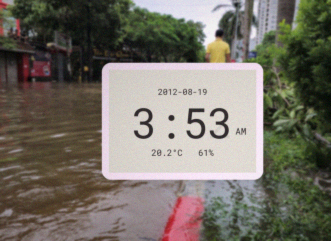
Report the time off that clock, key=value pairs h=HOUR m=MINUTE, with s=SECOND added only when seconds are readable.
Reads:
h=3 m=53
